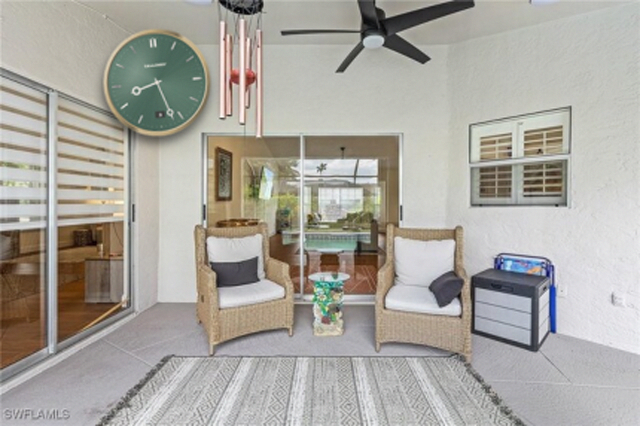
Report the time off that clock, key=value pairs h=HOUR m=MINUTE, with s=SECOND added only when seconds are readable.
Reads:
h=8 m=27
